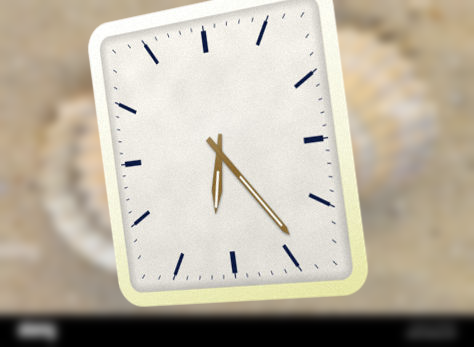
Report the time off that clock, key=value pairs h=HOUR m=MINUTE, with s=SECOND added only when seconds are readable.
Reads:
h=6 m=24
